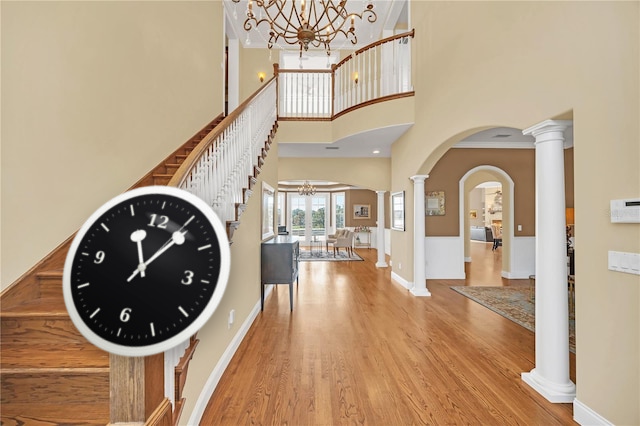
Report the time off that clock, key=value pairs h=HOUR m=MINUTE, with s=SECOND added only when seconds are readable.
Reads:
h=11 m=6 s=5
